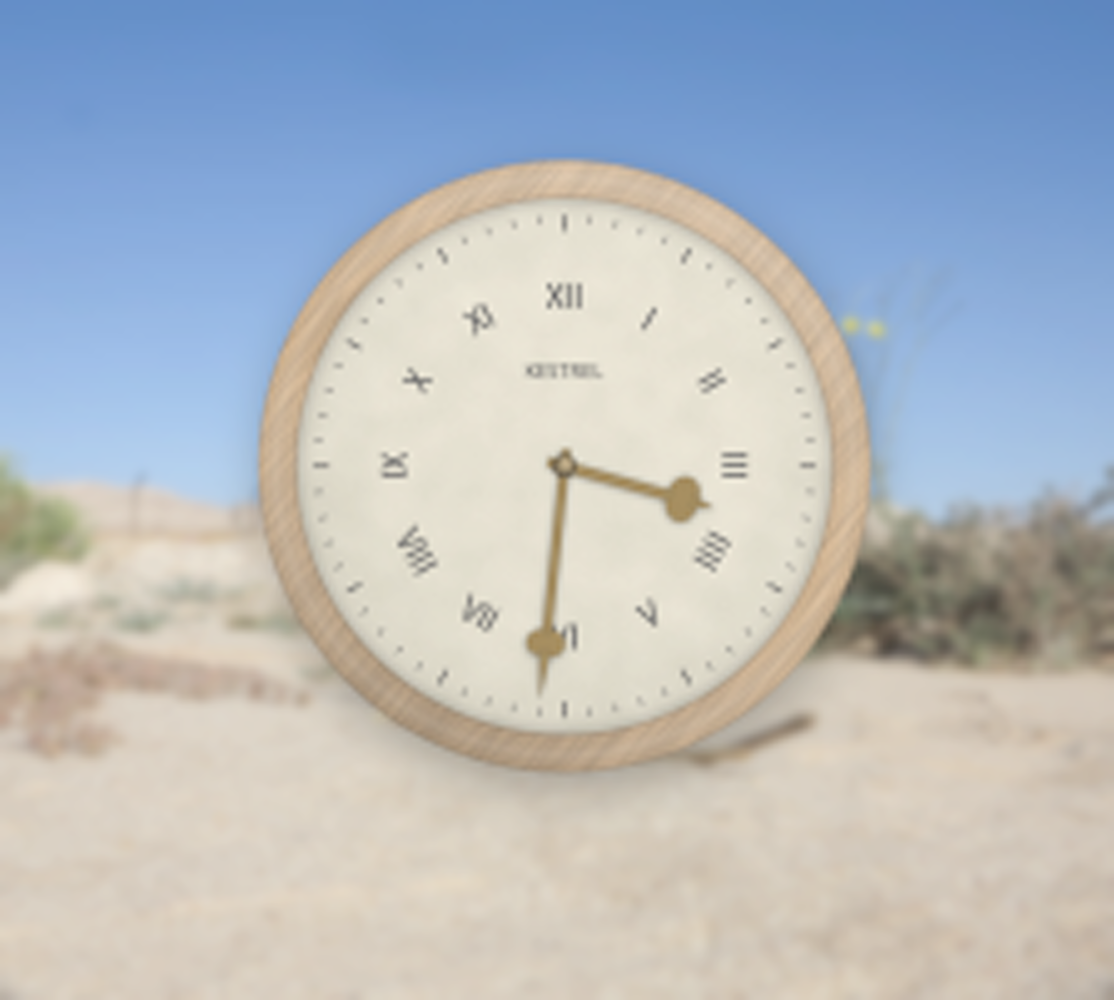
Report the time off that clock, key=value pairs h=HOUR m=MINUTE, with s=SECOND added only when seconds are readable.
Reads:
h=3 m=31
